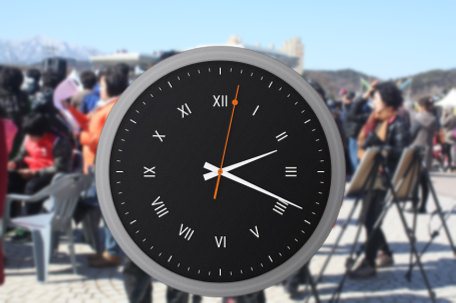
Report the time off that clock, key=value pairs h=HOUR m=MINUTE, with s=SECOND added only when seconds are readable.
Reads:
h=2 m=19 s=2
